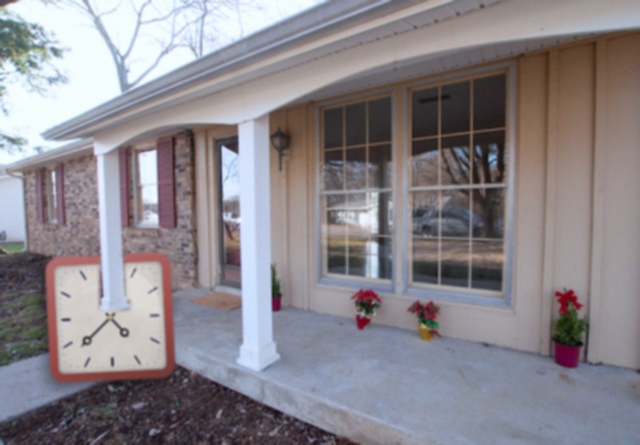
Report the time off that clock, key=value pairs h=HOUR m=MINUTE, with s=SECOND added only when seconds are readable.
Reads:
h=4 m=38
